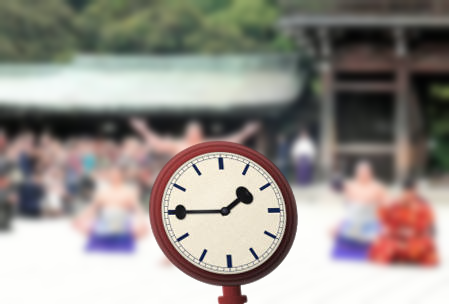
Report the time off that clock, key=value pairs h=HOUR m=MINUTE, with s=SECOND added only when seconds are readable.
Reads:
h=1 m=45
